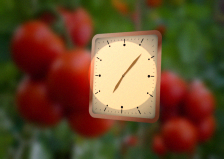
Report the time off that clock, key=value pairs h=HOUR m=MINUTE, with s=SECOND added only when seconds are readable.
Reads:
h=7 m=7
